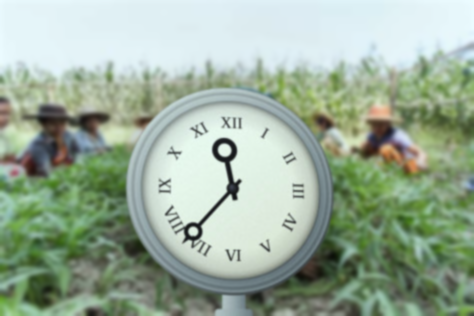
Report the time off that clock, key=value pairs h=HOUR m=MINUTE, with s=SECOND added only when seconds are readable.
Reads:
h=11 m=37
